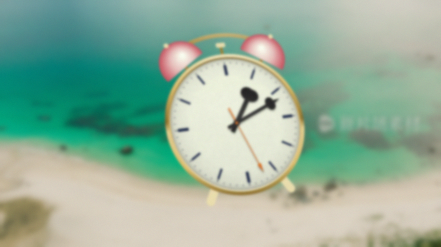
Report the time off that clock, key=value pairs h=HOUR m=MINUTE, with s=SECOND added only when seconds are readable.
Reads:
h=1 m=11 s=27
